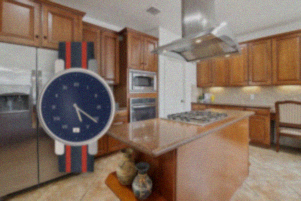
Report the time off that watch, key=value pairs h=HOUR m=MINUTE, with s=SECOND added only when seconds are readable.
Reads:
h=5 m=21
